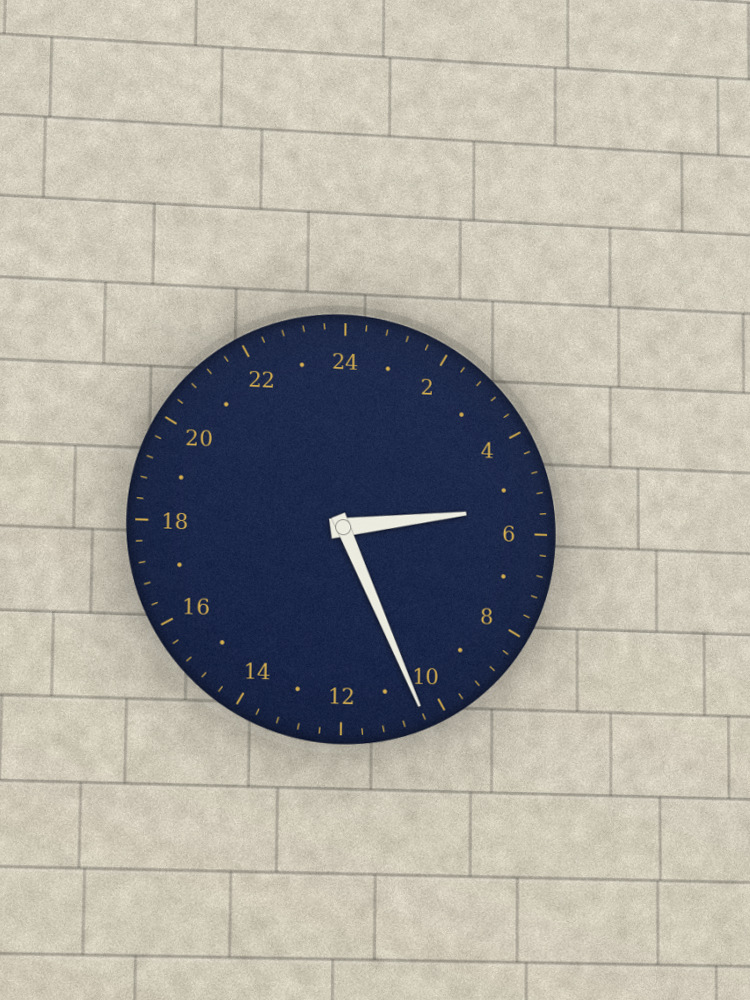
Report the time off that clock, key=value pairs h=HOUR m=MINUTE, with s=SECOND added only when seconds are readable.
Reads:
h=5 m=26
